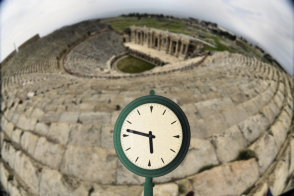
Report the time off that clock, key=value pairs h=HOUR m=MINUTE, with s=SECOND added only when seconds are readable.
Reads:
h=5 m=47
